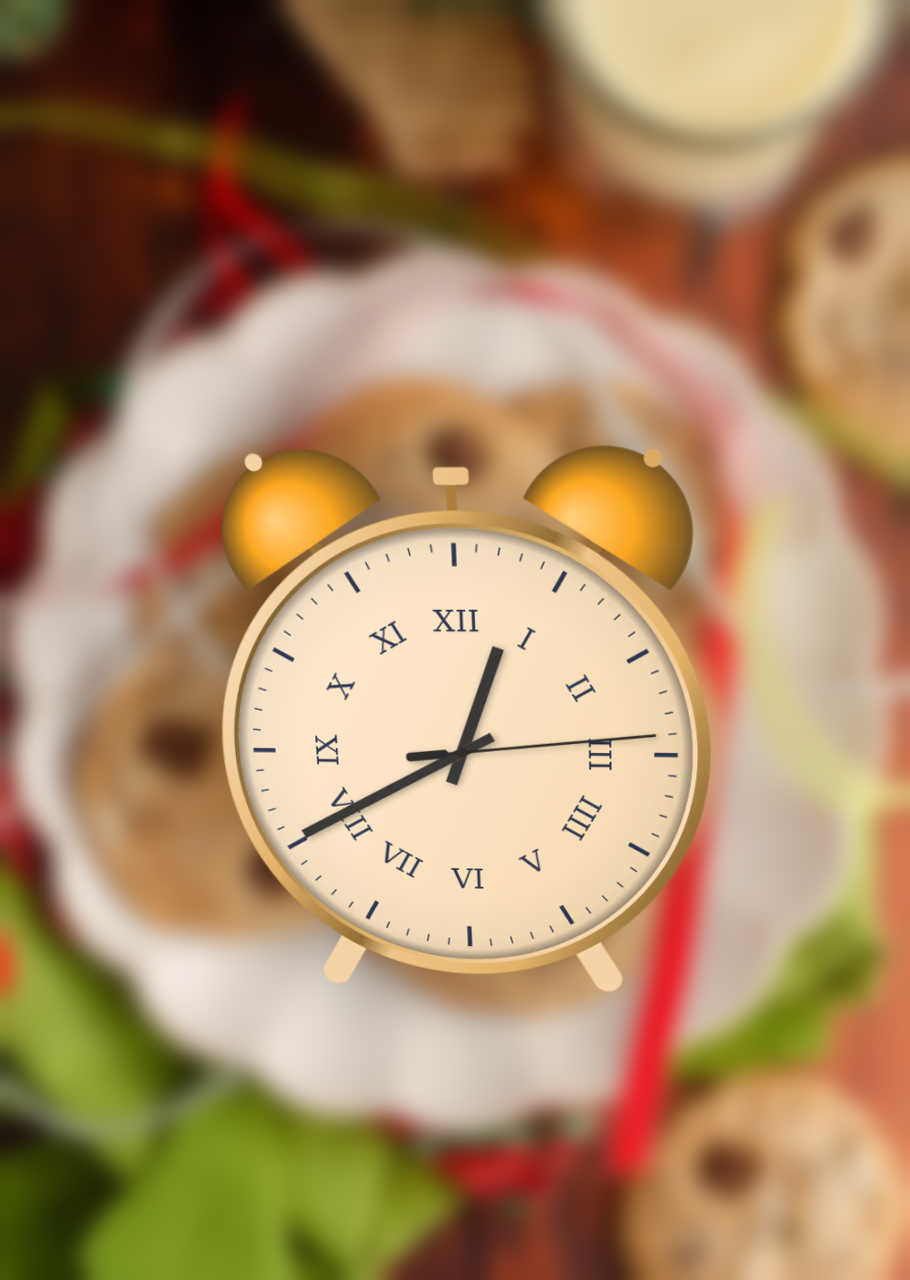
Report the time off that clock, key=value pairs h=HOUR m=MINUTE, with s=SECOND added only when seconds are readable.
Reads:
h=12 m=40 s=14
